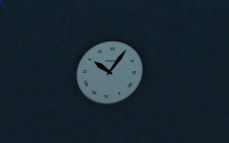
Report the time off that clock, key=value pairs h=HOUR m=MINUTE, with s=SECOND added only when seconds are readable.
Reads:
h=10 m=5
